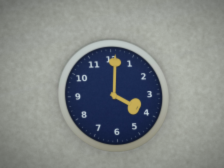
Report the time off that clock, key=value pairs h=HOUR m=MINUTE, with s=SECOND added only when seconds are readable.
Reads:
h=4 m=1
